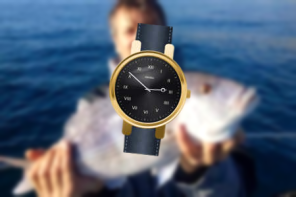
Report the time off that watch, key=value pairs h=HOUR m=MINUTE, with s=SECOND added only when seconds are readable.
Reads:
h=2 m=51
